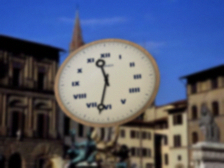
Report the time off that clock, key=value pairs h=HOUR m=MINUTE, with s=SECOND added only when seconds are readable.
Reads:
h=11 m=32
